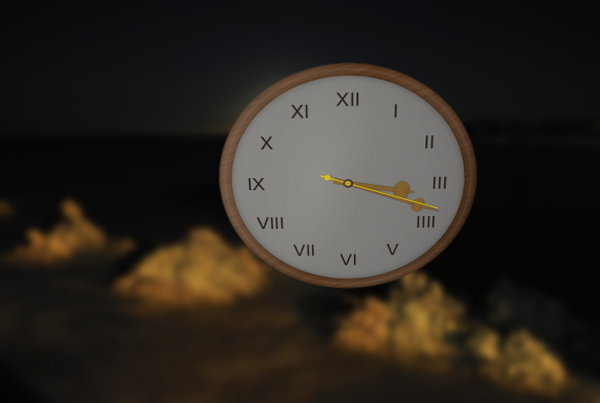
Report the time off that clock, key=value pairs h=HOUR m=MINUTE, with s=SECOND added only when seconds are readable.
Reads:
h=3 m=18 s=18
